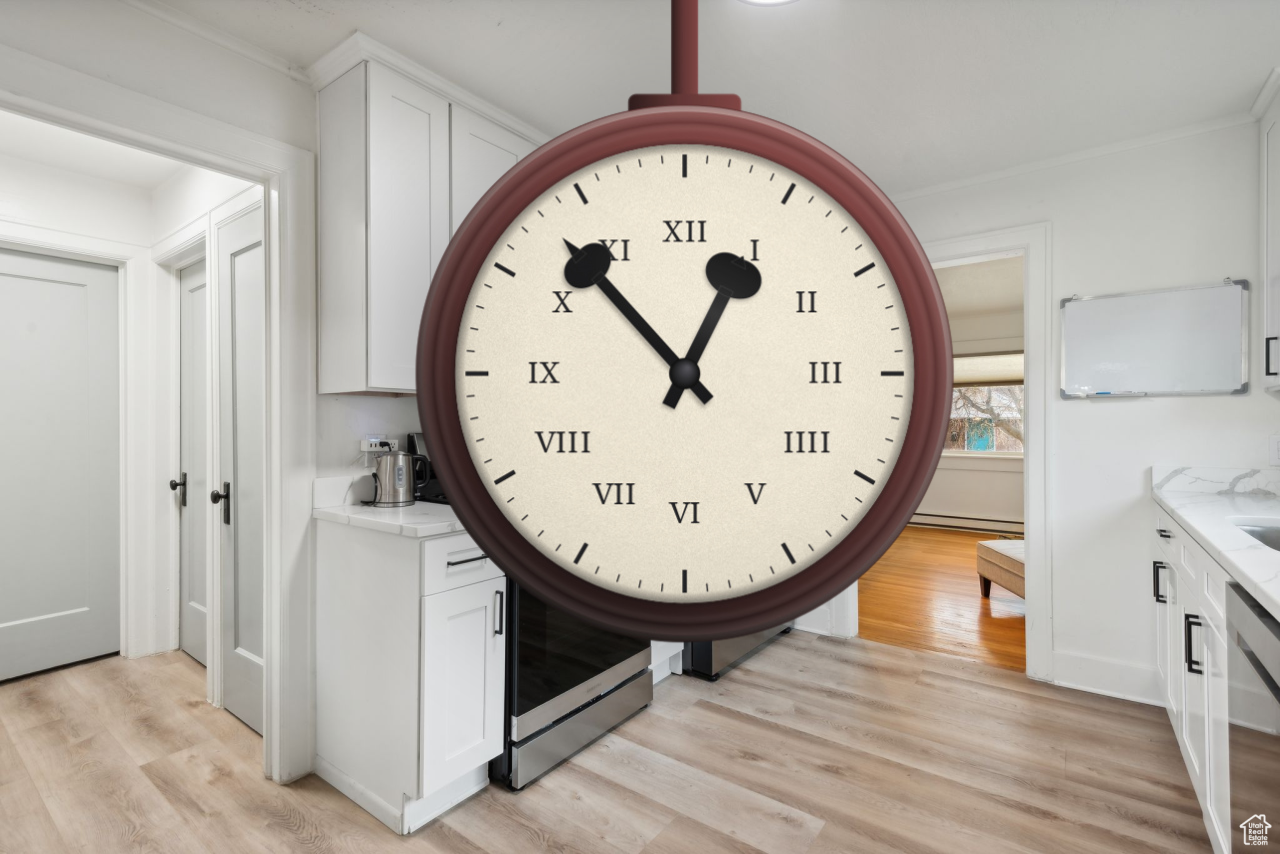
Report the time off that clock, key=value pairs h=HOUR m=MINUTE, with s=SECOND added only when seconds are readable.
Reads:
h=12 m=53
